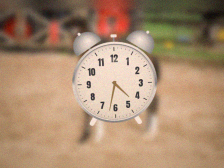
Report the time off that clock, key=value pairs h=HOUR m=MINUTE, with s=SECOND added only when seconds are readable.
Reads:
h=4 m=32
